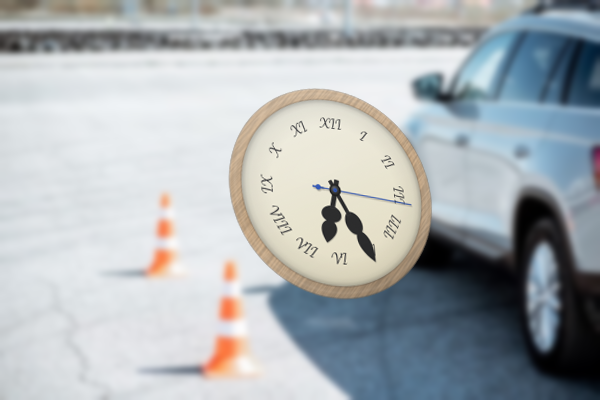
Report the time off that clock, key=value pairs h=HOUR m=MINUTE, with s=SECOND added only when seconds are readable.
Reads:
h=6 m=25 s=16
